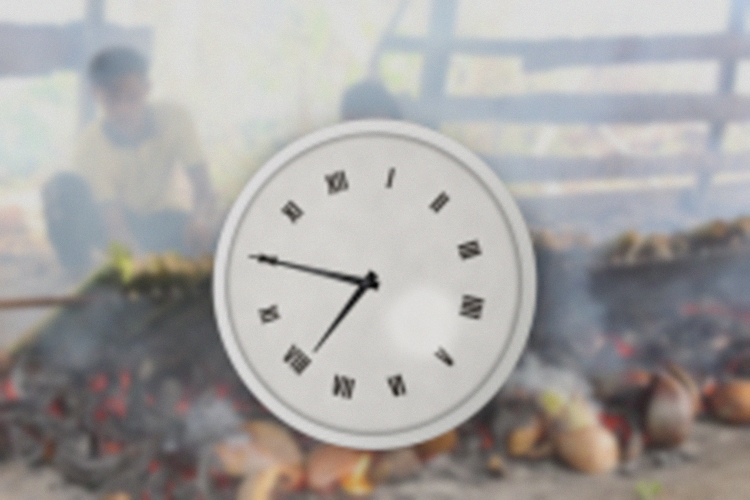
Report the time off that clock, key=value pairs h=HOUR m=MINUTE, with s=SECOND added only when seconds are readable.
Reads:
h=7 m=50
